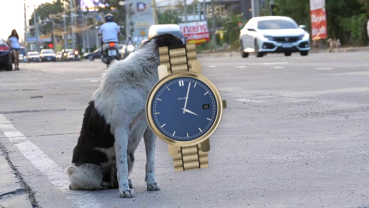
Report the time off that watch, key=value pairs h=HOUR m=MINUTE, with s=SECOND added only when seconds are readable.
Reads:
h=4 m=3
